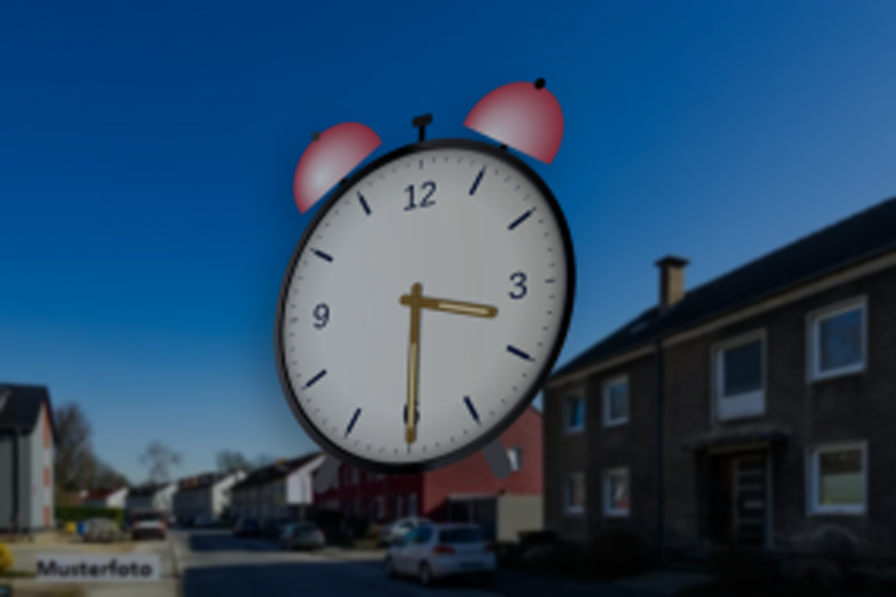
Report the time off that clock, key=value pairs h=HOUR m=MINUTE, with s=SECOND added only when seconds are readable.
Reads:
h=3 m=30
